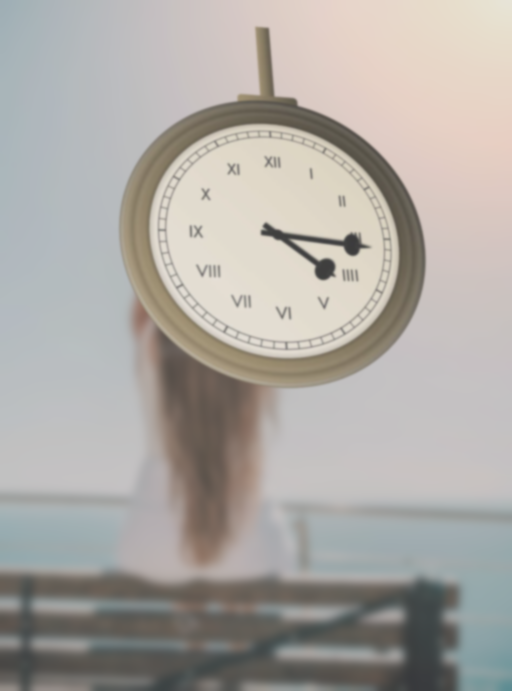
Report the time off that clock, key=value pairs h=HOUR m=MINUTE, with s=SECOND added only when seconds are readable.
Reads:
h=4 m=16
